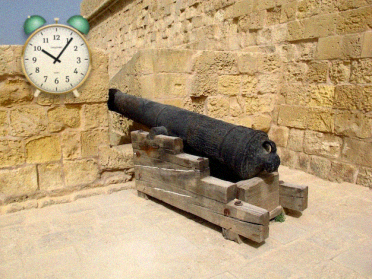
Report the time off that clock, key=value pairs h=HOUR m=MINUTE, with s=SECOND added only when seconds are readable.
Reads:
h=10 m=6
